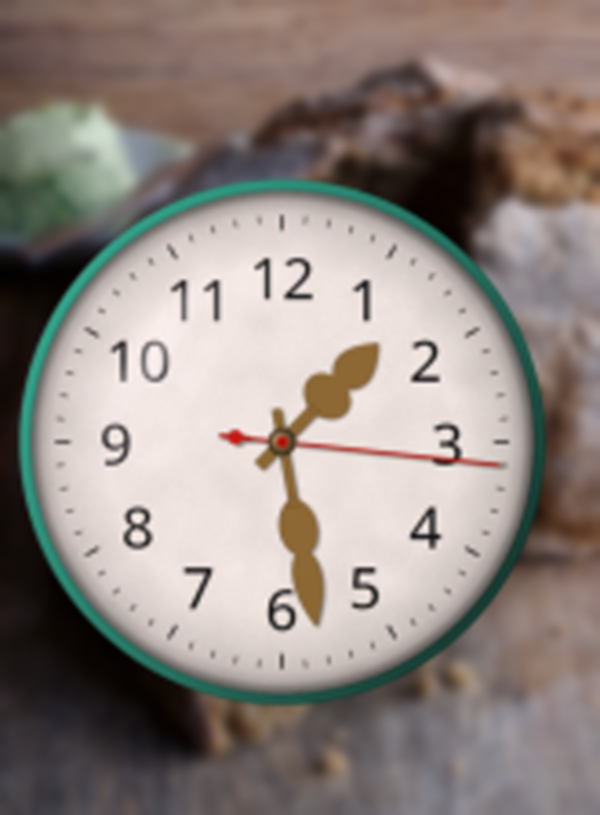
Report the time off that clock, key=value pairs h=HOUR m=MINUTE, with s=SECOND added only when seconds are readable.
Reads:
h=1 m=28 s=16
